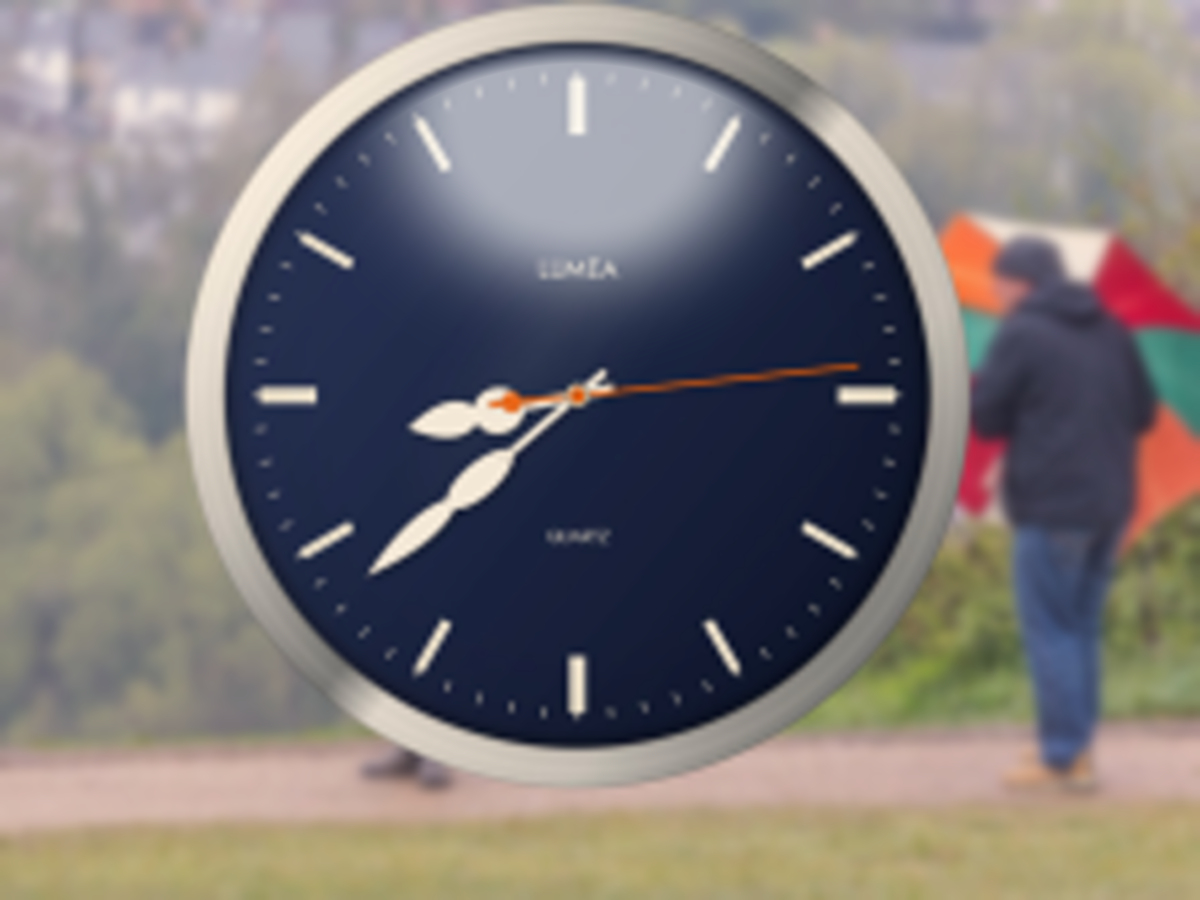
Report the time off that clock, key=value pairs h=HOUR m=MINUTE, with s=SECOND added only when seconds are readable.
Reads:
h=8 m=38 s=14
